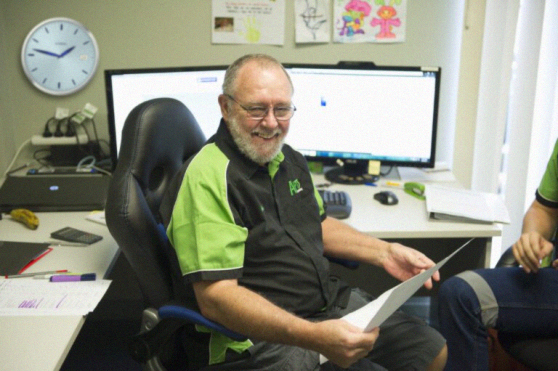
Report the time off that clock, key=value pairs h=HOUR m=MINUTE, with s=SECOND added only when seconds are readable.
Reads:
h=1 m=47
